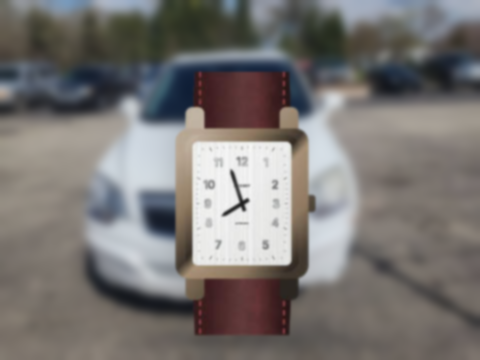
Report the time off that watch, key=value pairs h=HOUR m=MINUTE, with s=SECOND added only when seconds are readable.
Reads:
h=7 m=57
